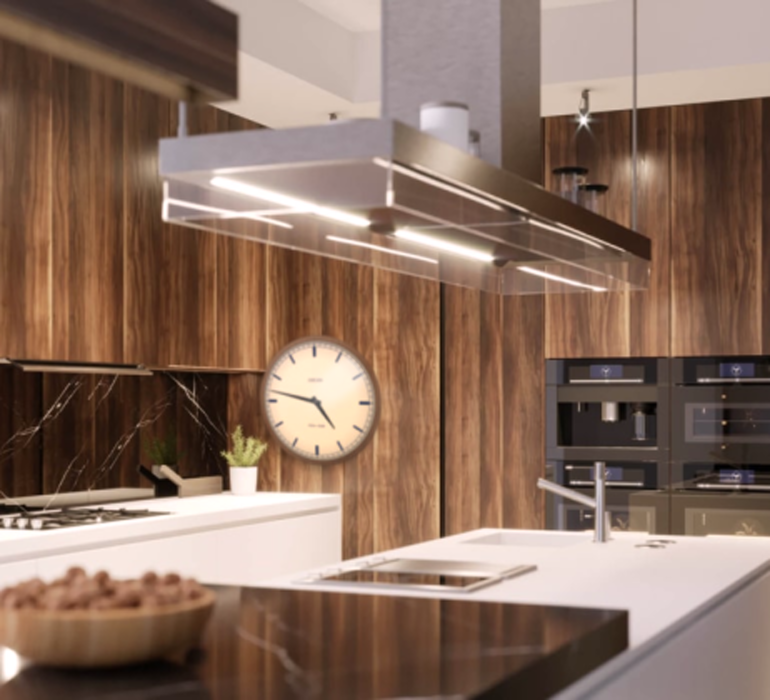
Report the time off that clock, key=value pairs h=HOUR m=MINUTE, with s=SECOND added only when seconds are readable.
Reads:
h=4 m=47
